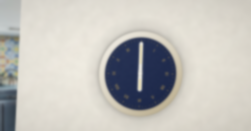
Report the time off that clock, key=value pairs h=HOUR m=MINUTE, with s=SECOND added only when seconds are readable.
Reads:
h=6 m=0
